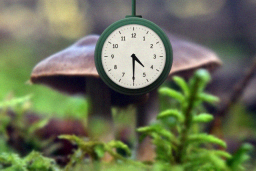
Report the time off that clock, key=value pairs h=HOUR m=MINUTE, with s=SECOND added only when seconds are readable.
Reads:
h=4 m=30
